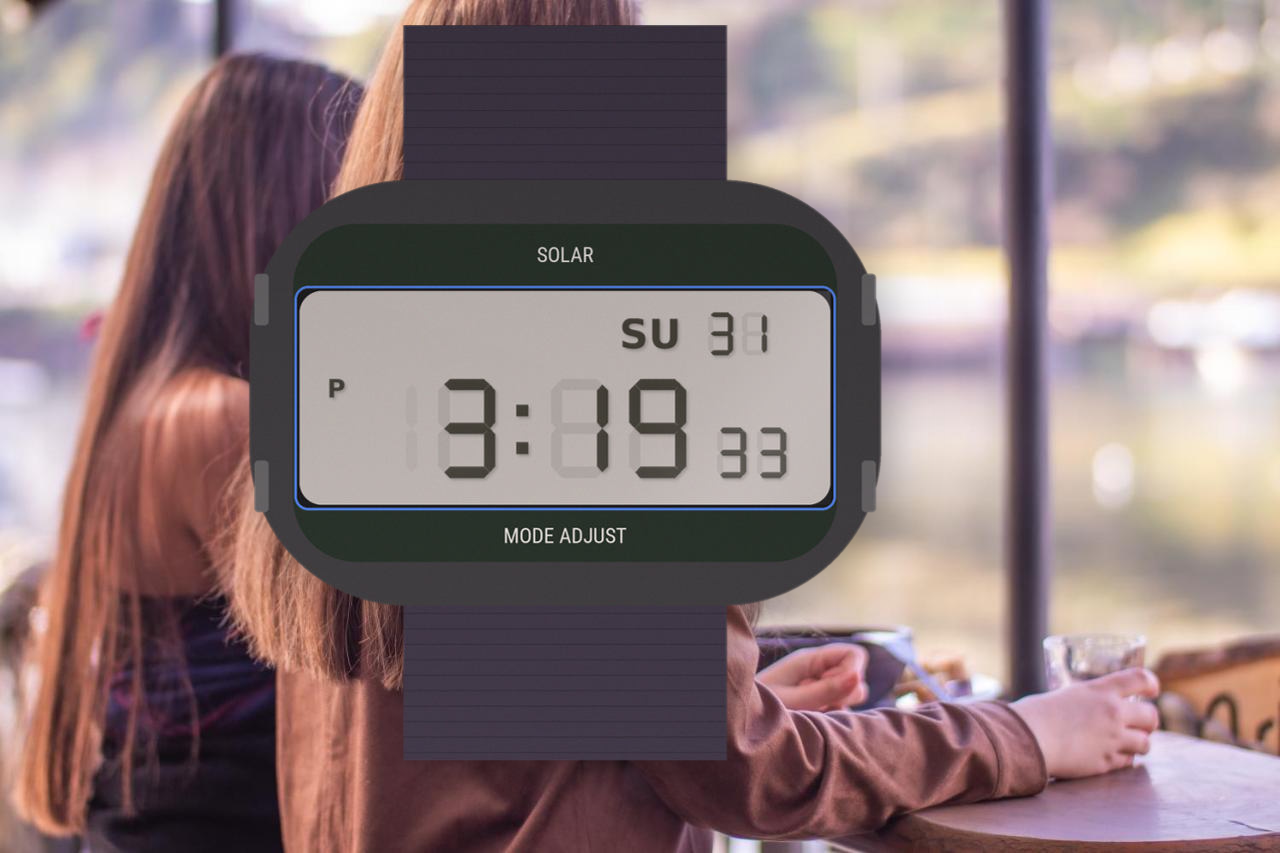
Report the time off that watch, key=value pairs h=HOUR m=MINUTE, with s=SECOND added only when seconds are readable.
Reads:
h=3 m=19 s=33
